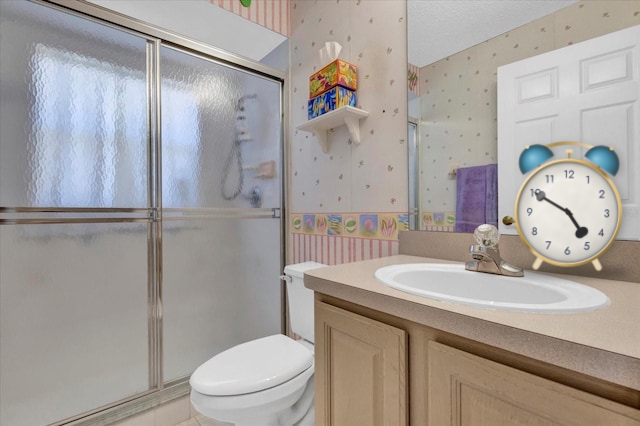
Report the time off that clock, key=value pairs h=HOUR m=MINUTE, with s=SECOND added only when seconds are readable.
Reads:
h=4 m=50
